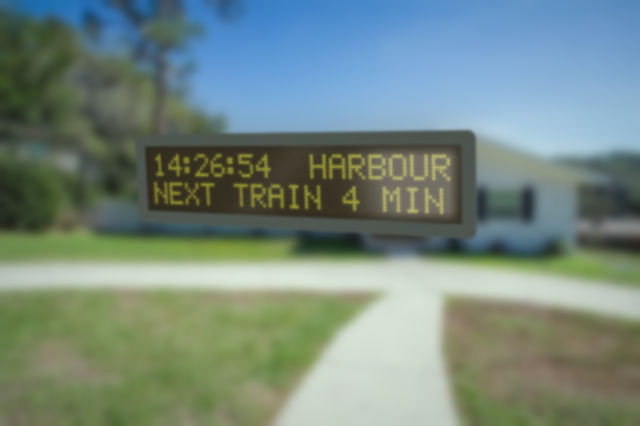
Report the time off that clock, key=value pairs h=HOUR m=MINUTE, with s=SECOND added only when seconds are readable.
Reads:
h=14 m=26 s=54
